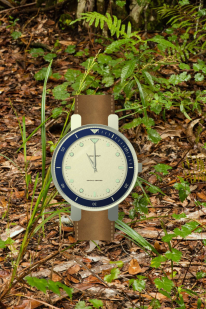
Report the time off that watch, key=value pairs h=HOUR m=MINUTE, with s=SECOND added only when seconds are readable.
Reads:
h=11 m=0
